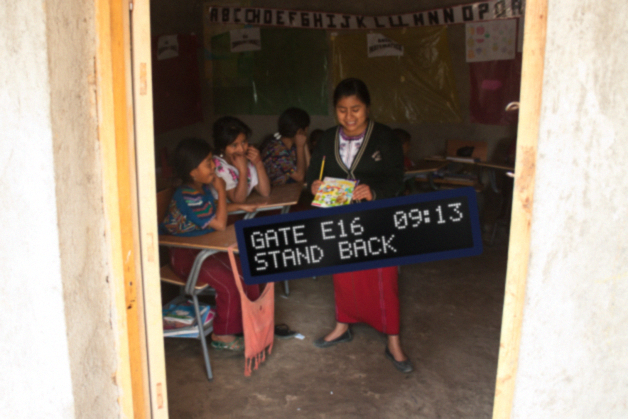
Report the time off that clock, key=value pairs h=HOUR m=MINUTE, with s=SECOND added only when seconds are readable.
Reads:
h=9 m=13
